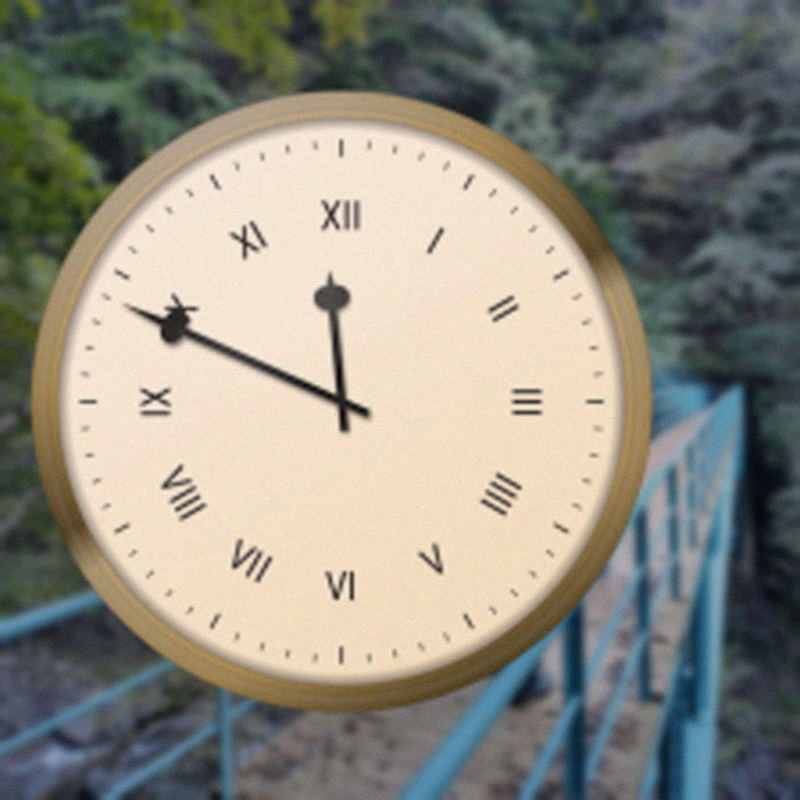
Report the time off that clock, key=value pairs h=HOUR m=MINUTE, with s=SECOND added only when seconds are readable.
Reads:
h=11 m=49
